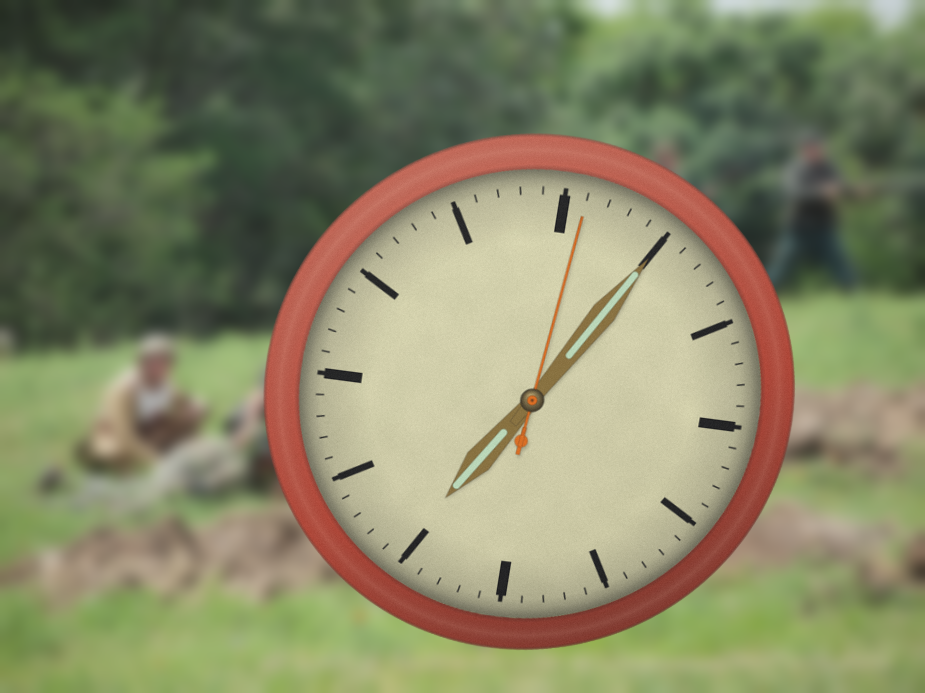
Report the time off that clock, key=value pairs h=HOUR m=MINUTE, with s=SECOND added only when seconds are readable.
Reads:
h=7 m=5 s=1
